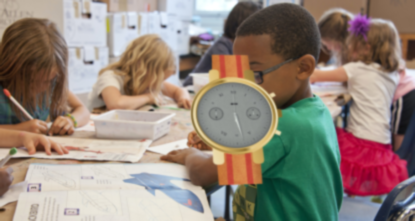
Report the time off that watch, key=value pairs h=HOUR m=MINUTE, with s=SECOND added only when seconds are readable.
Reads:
h=5 m=28
